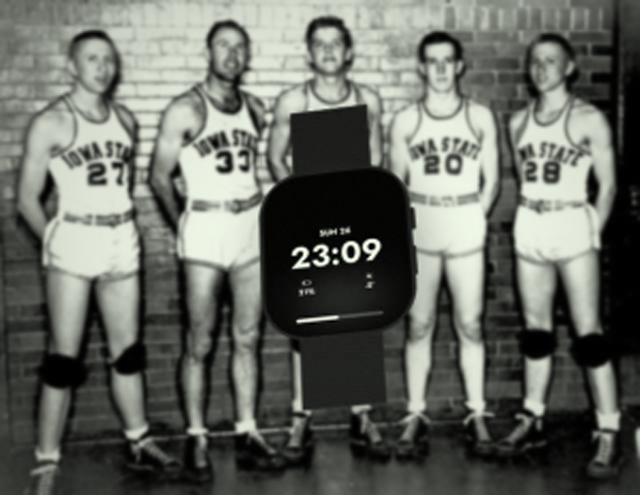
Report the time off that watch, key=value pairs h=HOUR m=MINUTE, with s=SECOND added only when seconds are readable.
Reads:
h=23 m=9
